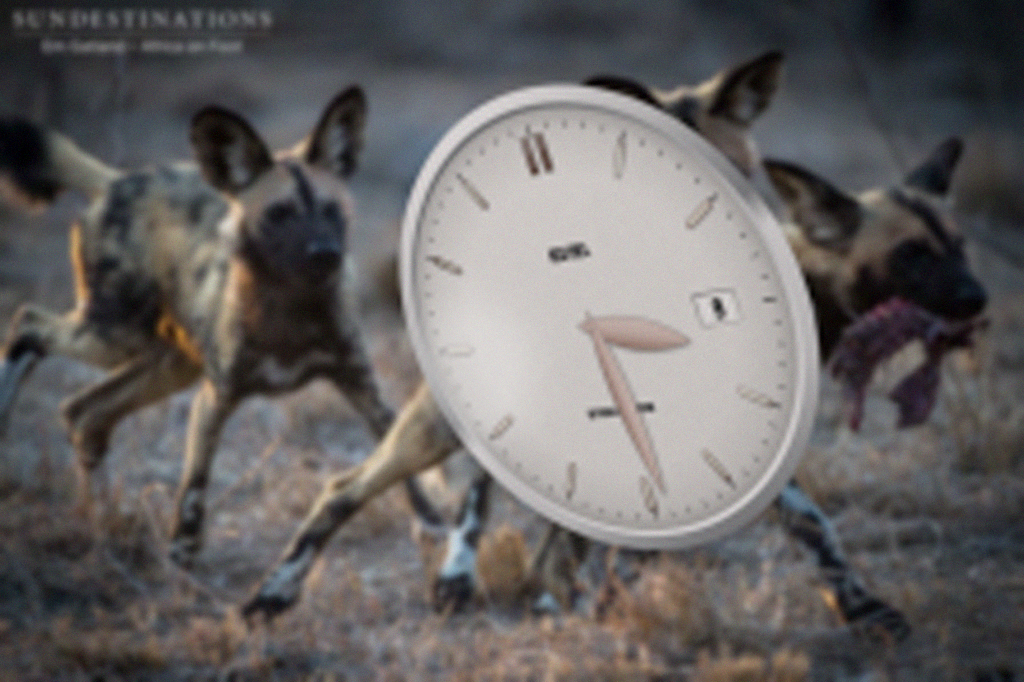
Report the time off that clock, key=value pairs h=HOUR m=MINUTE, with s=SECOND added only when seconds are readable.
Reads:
h=3 m=29
